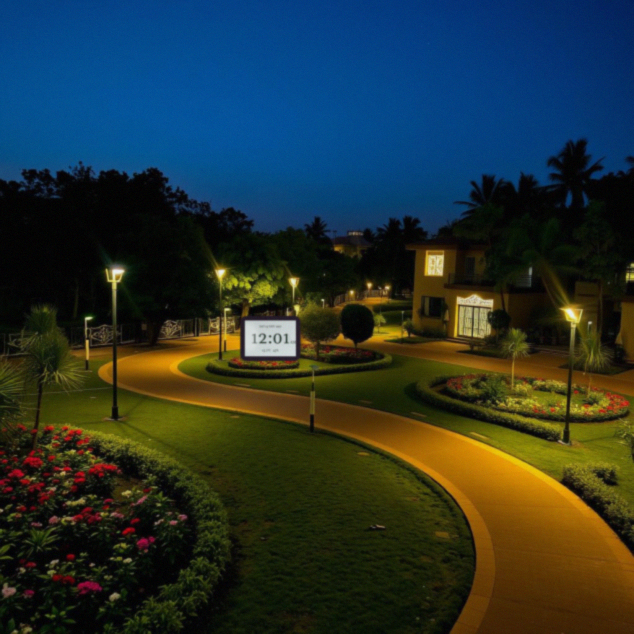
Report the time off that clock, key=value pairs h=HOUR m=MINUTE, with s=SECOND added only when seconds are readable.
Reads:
h=12 m=1
